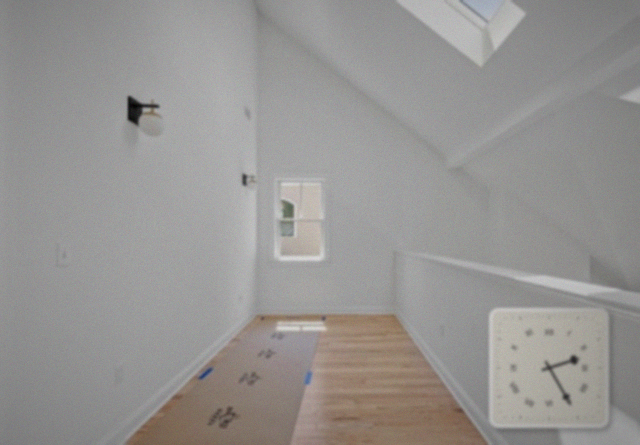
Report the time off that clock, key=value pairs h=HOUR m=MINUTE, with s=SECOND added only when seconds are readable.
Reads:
h=2 m=25
